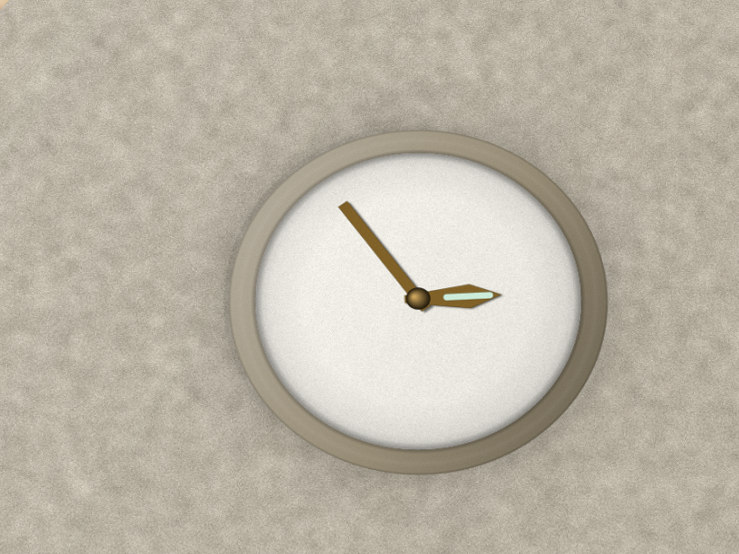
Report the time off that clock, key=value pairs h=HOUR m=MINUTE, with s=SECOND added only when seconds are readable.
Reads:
h=2 m=54
